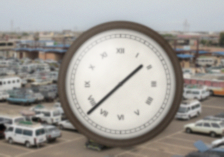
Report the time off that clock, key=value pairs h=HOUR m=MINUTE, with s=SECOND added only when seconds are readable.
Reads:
h=1 m=38
